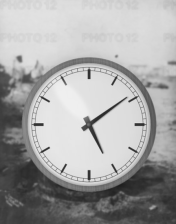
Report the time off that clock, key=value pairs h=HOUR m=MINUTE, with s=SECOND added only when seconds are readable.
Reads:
h=5 m=9
